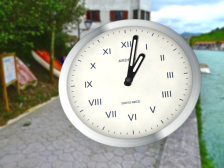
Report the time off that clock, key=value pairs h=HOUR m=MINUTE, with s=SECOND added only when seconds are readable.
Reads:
h=1 m=2
